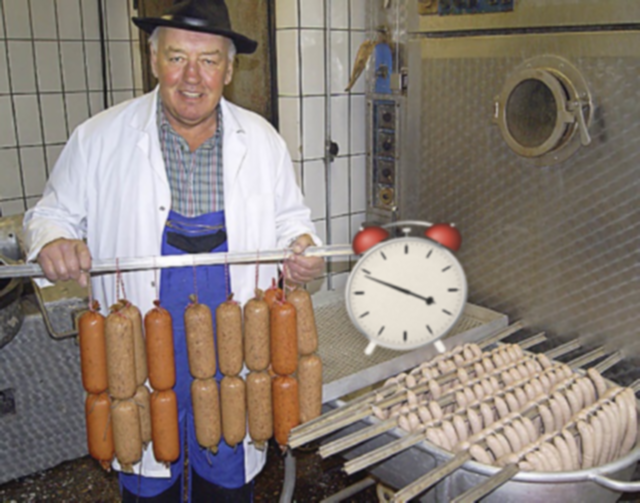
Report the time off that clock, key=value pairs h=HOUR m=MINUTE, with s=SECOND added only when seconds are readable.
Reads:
h=3 m=49
